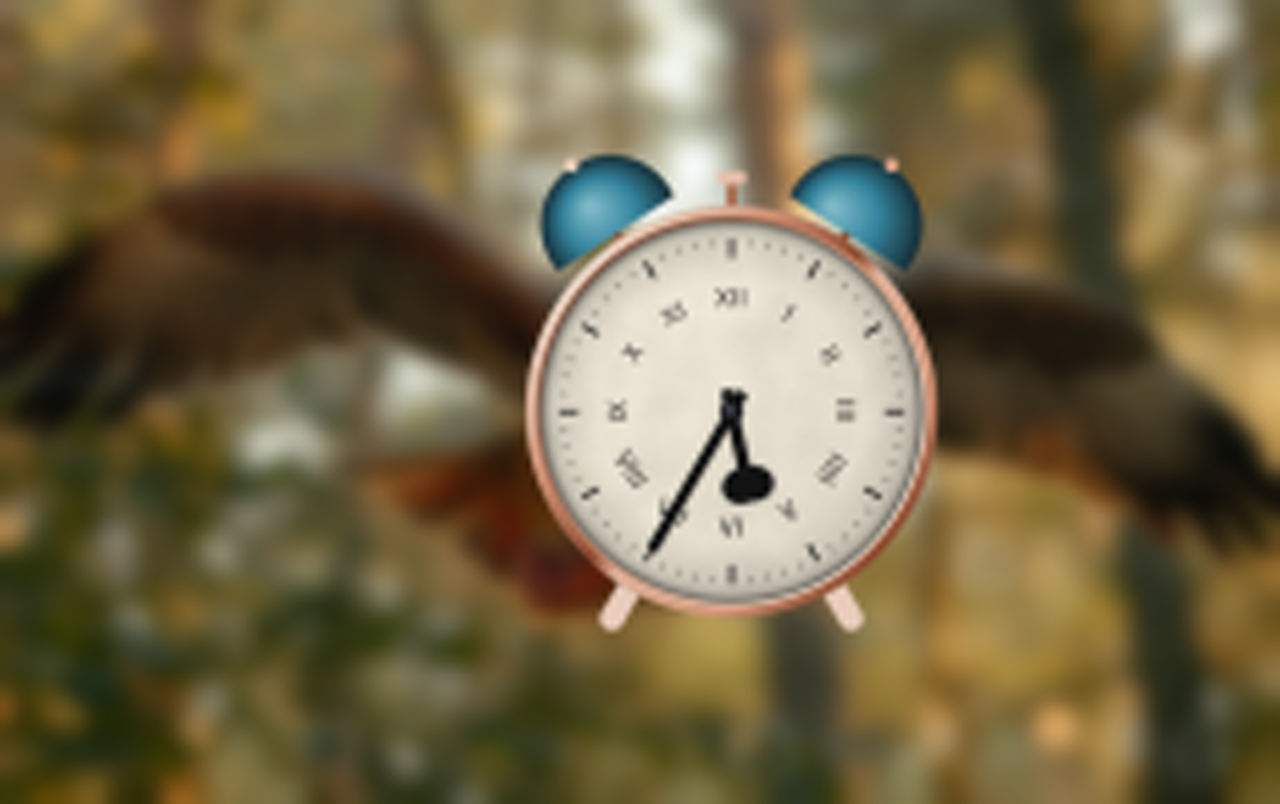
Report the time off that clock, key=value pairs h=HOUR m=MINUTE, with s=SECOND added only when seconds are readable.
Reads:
h=5 m=35
